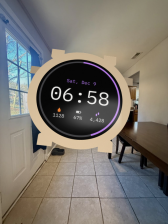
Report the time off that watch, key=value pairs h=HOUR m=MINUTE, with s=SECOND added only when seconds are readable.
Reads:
h=6 m=58
